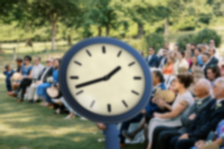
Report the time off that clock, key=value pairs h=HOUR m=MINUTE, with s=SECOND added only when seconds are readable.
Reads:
h=1 m=42
